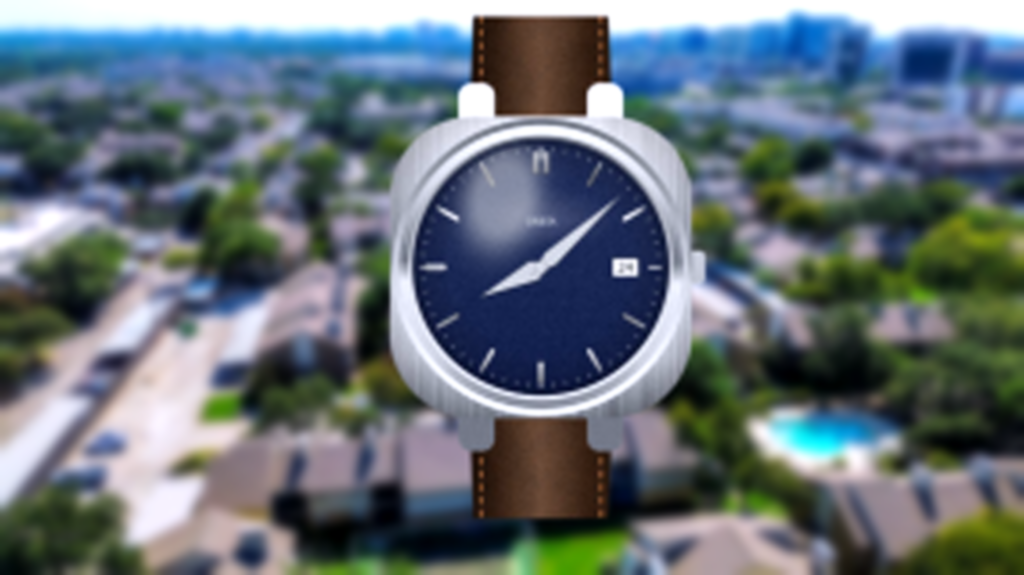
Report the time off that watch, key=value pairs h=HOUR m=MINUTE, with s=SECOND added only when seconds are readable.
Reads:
h=8 m=8
